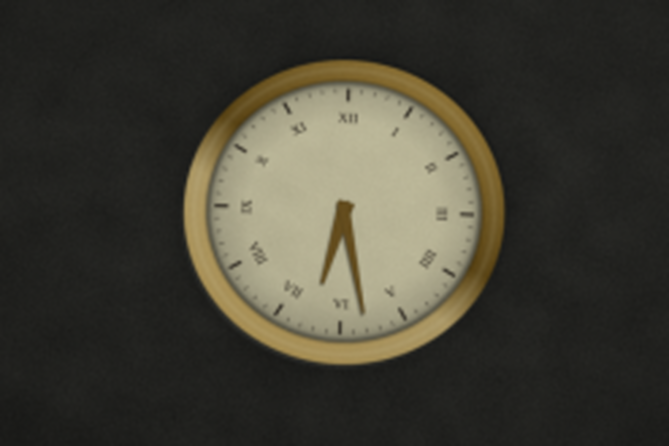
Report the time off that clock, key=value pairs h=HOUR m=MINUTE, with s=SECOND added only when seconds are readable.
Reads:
h=6 m=28
